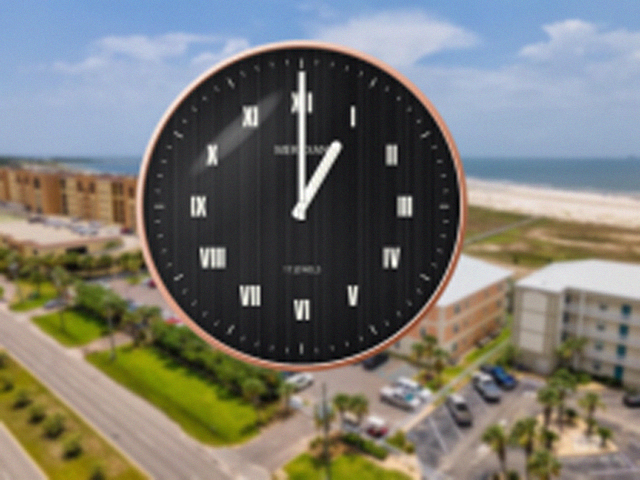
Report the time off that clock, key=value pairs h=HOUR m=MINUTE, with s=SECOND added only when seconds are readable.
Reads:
h=1 m=0
